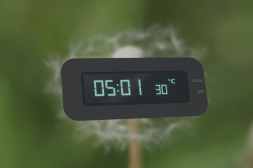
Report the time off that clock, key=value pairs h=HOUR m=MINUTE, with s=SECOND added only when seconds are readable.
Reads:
h=5 m=1
